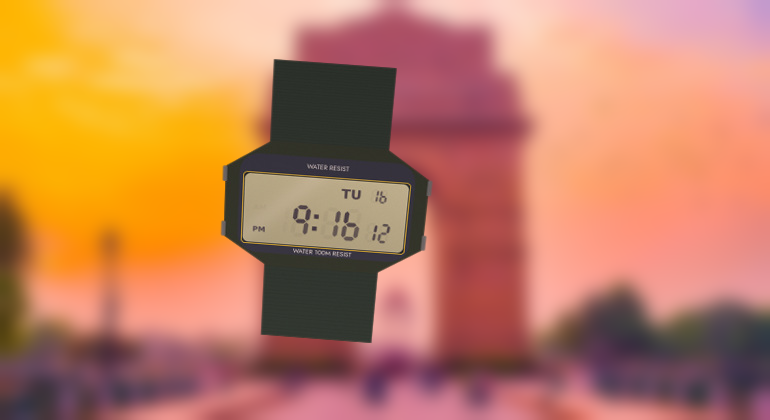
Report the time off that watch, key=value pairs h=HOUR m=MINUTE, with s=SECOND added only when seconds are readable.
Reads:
h=9 m=16 s=12
